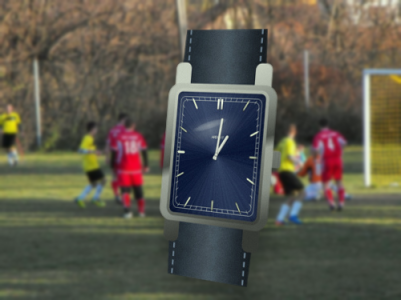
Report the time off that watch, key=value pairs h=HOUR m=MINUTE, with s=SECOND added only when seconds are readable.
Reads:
h=1 m=1
